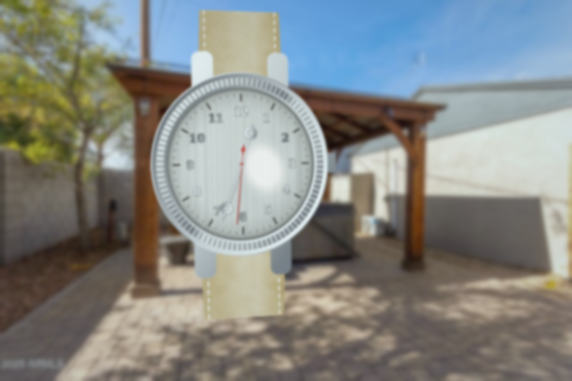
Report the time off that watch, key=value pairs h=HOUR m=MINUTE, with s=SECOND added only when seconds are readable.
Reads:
h=12 m=33 s=31
